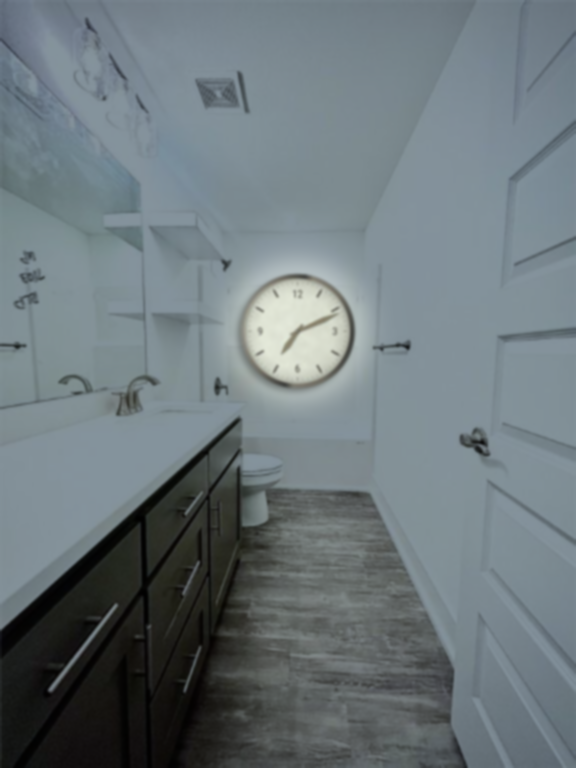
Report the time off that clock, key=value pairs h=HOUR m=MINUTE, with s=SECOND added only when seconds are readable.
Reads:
h=7 m=11
